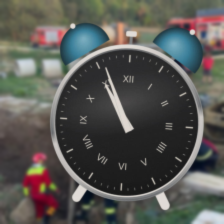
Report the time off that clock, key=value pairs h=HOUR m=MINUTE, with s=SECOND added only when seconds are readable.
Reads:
h=10 m=56
